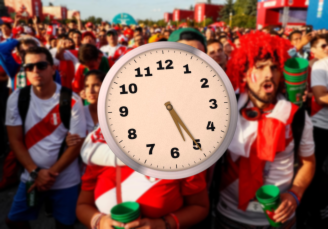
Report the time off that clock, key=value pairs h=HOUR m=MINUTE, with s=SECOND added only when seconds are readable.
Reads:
h=5 m=25
